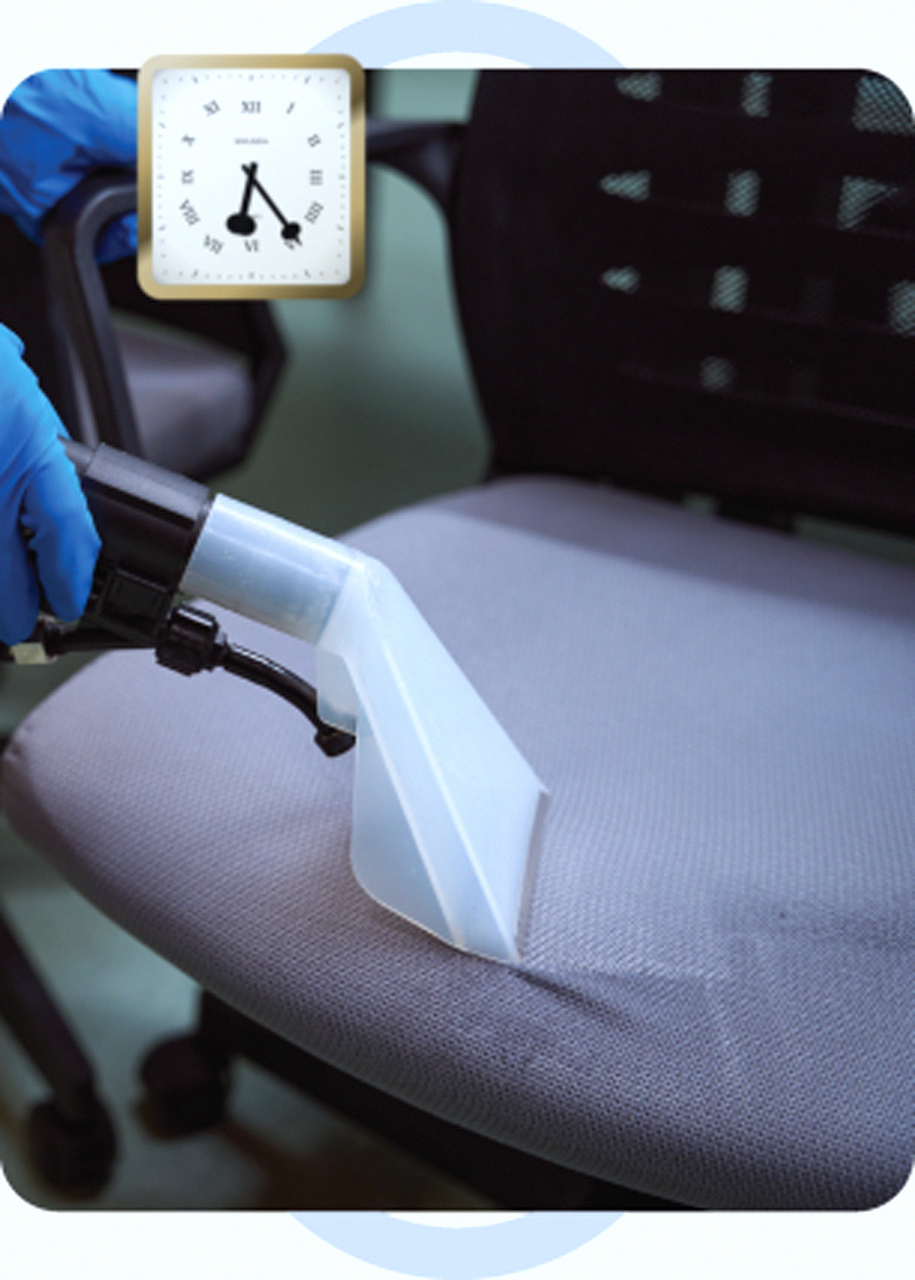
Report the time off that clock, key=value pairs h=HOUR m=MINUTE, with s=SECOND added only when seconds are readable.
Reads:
h=6 m=24
